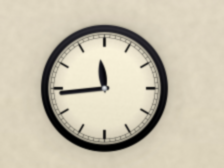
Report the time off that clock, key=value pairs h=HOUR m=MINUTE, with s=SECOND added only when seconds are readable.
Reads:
h=11 m=44
